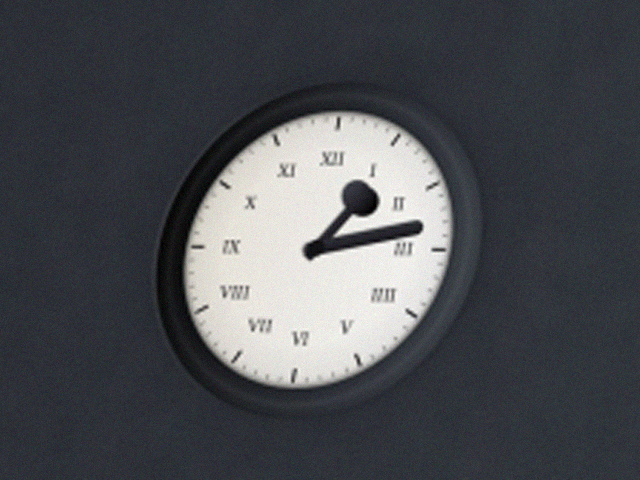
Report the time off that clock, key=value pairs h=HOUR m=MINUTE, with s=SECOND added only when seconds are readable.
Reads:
h=1 m=13
